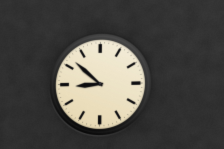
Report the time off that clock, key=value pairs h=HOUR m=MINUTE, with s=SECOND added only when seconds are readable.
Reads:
h=8 m=52
